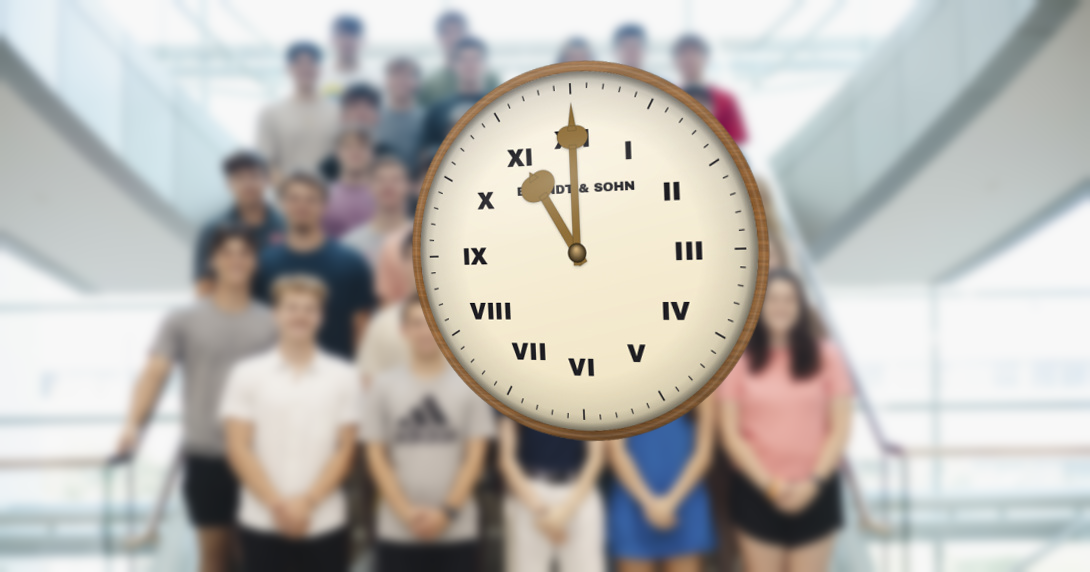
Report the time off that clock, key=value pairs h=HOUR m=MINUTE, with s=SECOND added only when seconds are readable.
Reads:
h=11 m=0
